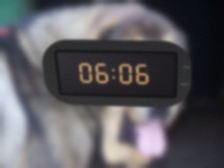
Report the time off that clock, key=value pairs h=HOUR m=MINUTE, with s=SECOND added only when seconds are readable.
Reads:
h=6 m=6
